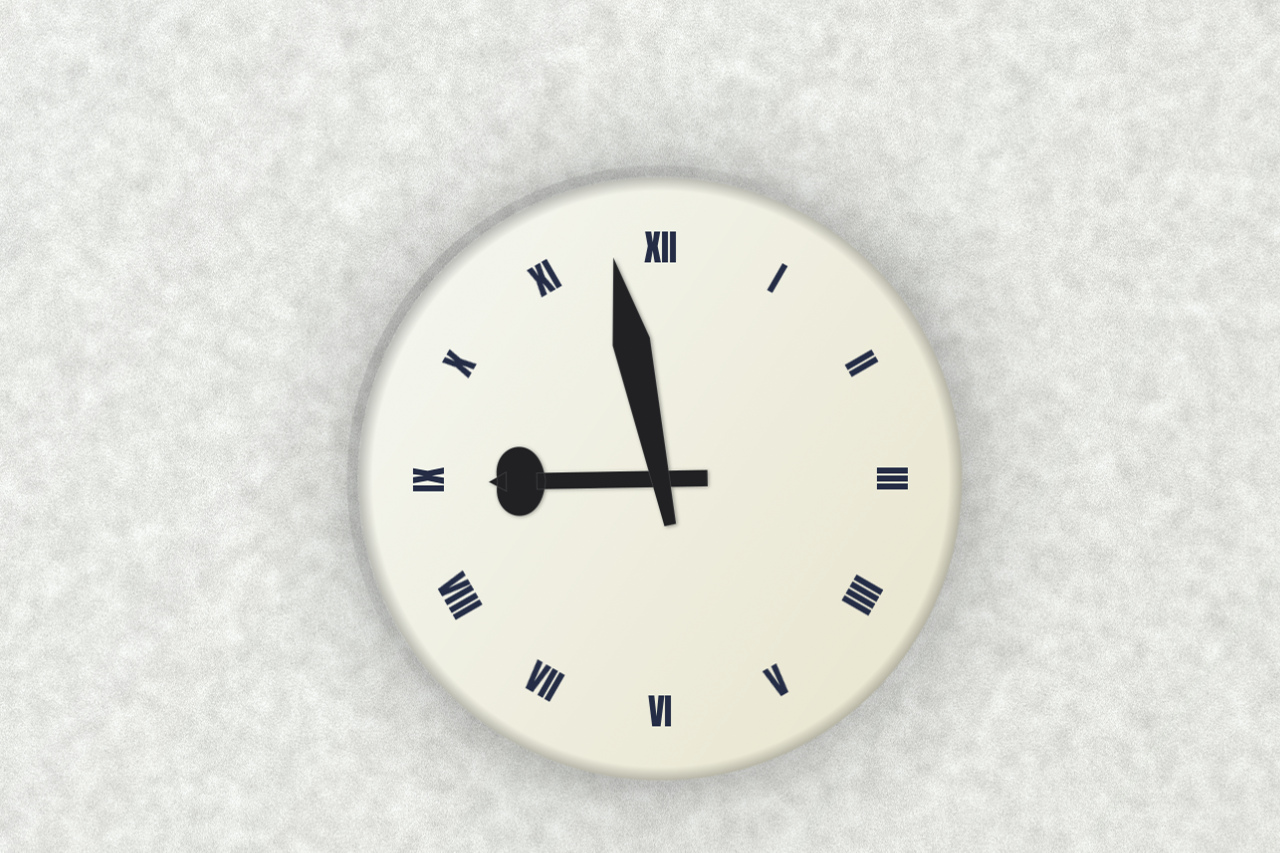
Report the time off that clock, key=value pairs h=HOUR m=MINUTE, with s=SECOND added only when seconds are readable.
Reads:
h=8 m=58
